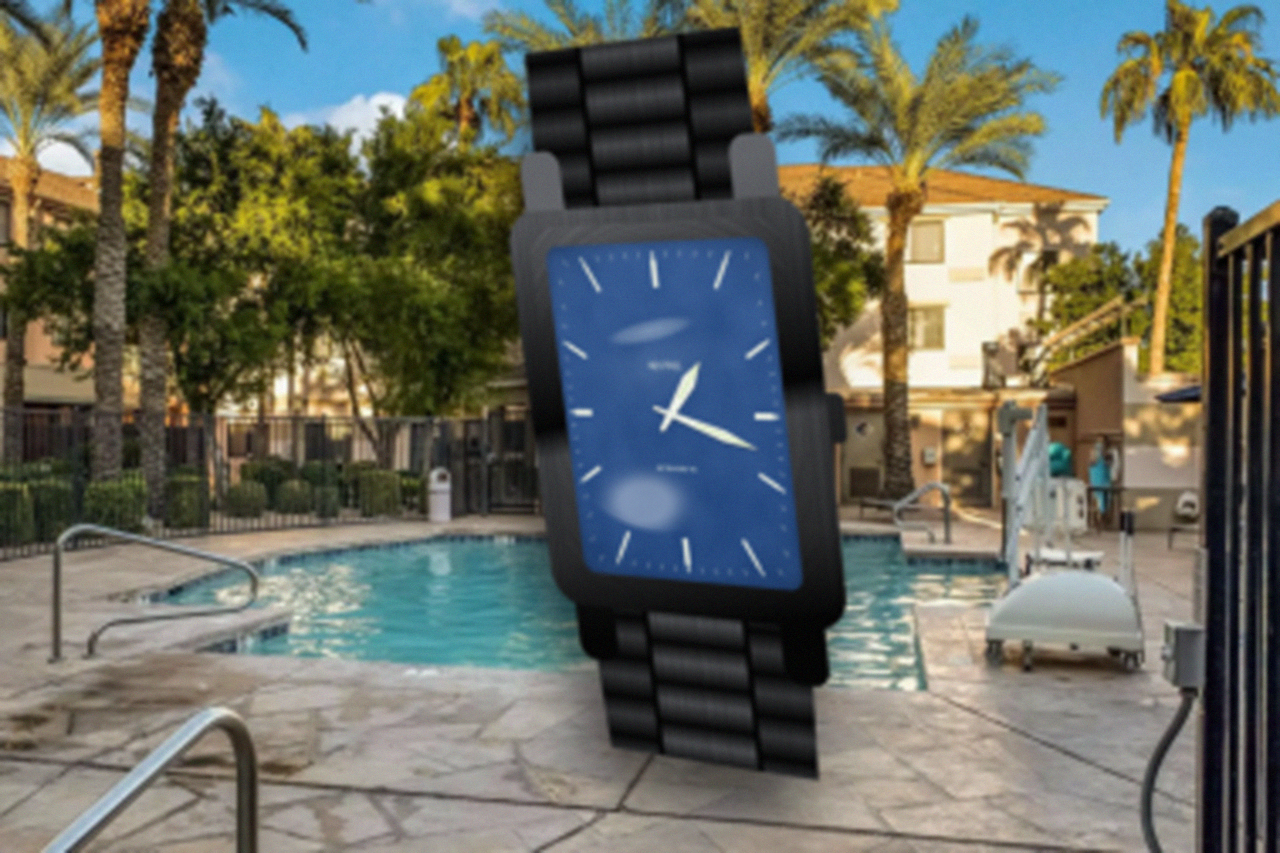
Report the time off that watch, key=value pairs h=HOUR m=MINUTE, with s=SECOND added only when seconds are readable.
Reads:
h=1 m=18
